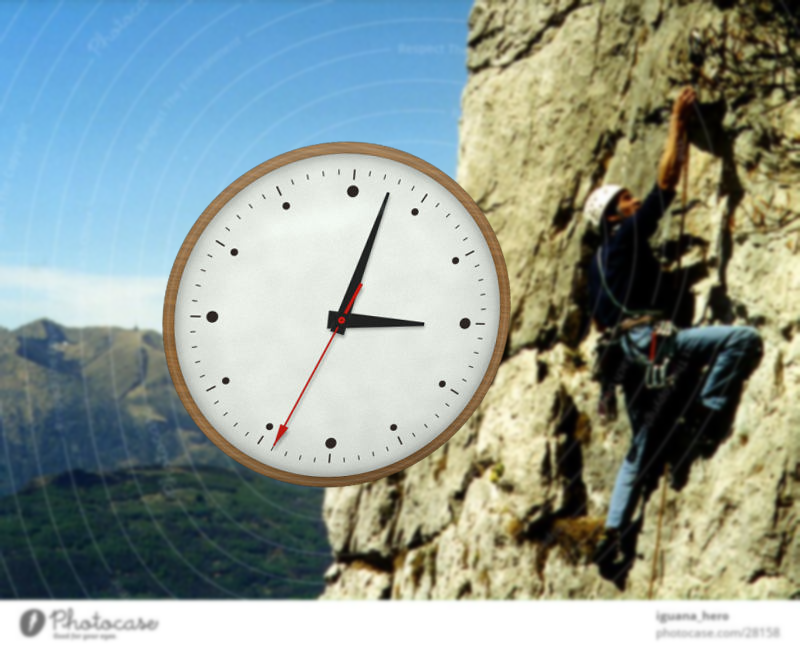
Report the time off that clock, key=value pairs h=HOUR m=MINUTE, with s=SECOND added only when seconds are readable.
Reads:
h=3 m=2 s=34
